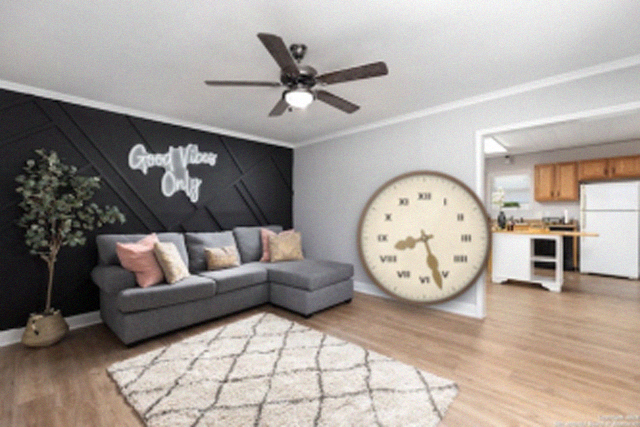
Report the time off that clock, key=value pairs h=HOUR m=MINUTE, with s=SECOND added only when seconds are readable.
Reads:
h=8 m=27
